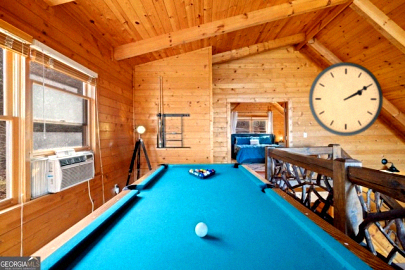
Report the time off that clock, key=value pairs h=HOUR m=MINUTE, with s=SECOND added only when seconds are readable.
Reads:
h=2 m=10
